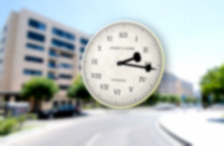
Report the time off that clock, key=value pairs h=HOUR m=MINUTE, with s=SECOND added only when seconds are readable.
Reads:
h=2 m=16
